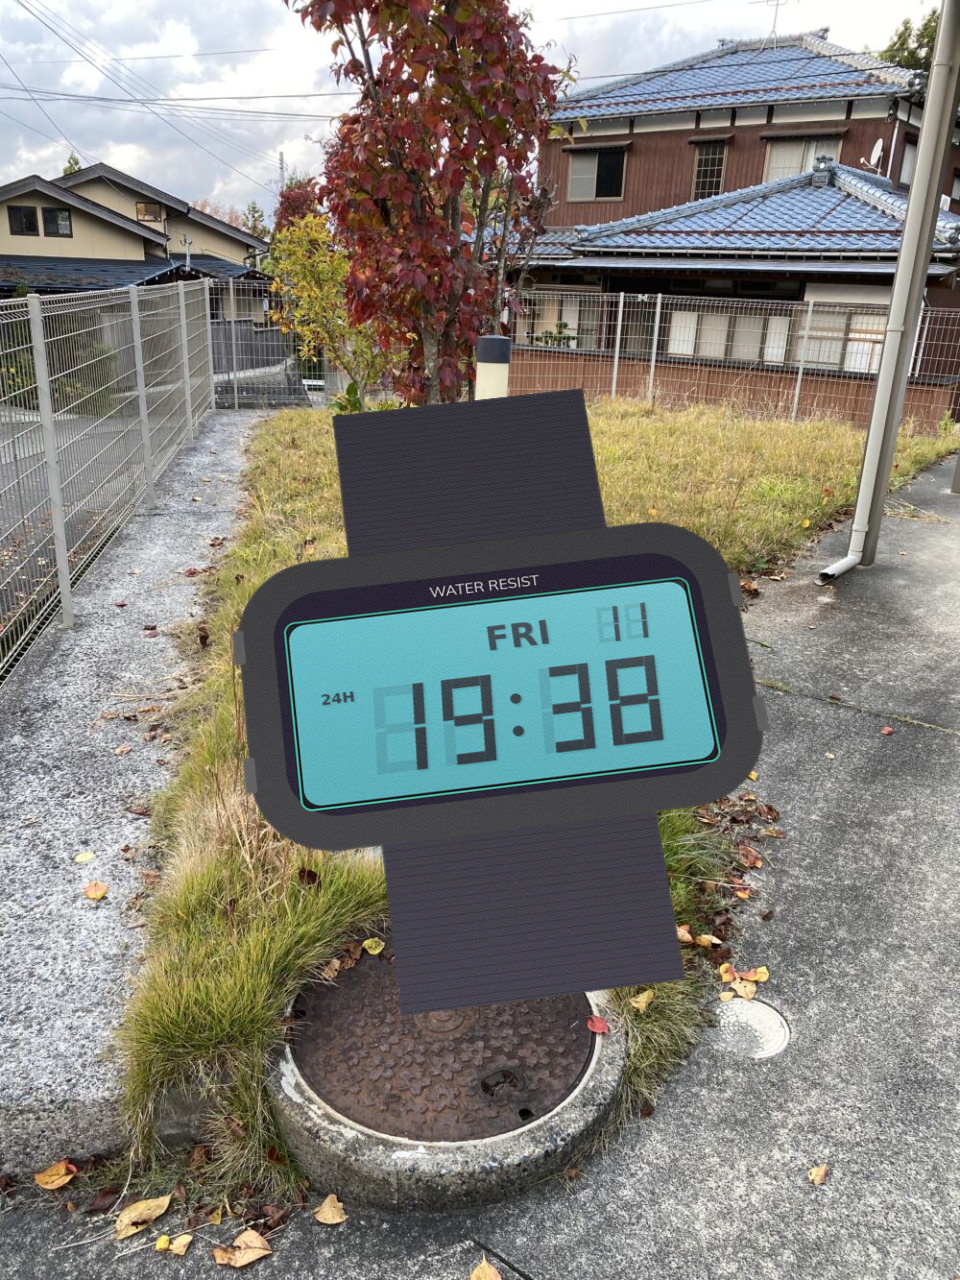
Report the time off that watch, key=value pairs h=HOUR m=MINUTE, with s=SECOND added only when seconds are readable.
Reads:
h=19 m=38
